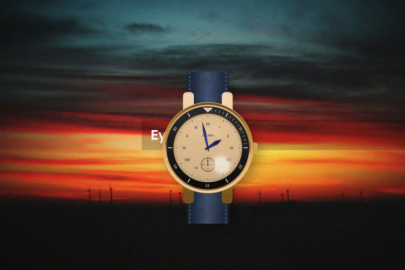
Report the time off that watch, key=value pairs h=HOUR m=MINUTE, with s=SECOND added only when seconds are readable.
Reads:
h=1 m=58
